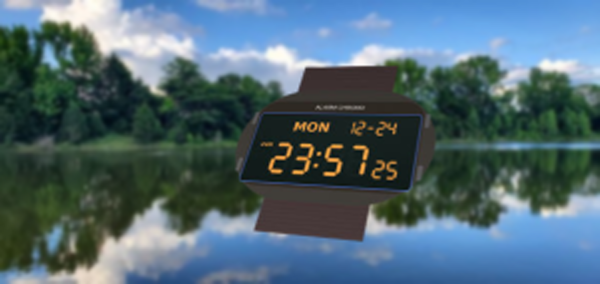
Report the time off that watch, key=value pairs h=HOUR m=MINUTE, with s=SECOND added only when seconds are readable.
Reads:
h=23 m=57 s=25
